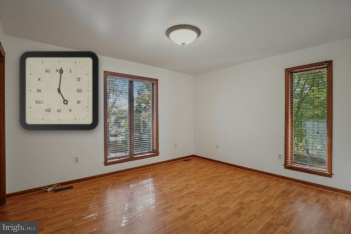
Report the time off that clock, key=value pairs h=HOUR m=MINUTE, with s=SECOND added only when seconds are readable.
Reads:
h=5 m=1
